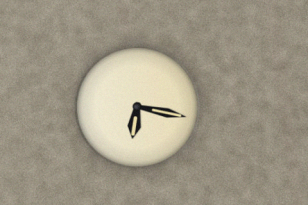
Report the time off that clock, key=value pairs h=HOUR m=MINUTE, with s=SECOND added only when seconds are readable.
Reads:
h=6 m=17
